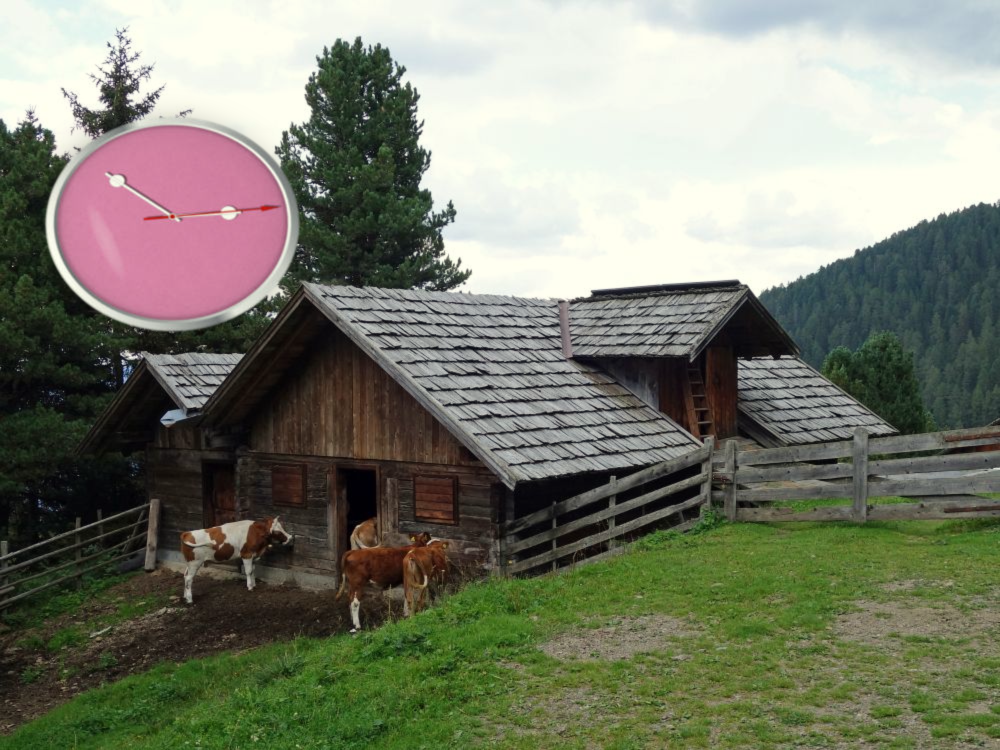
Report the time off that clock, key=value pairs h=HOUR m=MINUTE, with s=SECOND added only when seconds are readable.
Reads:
h=2 m=51 s=14
